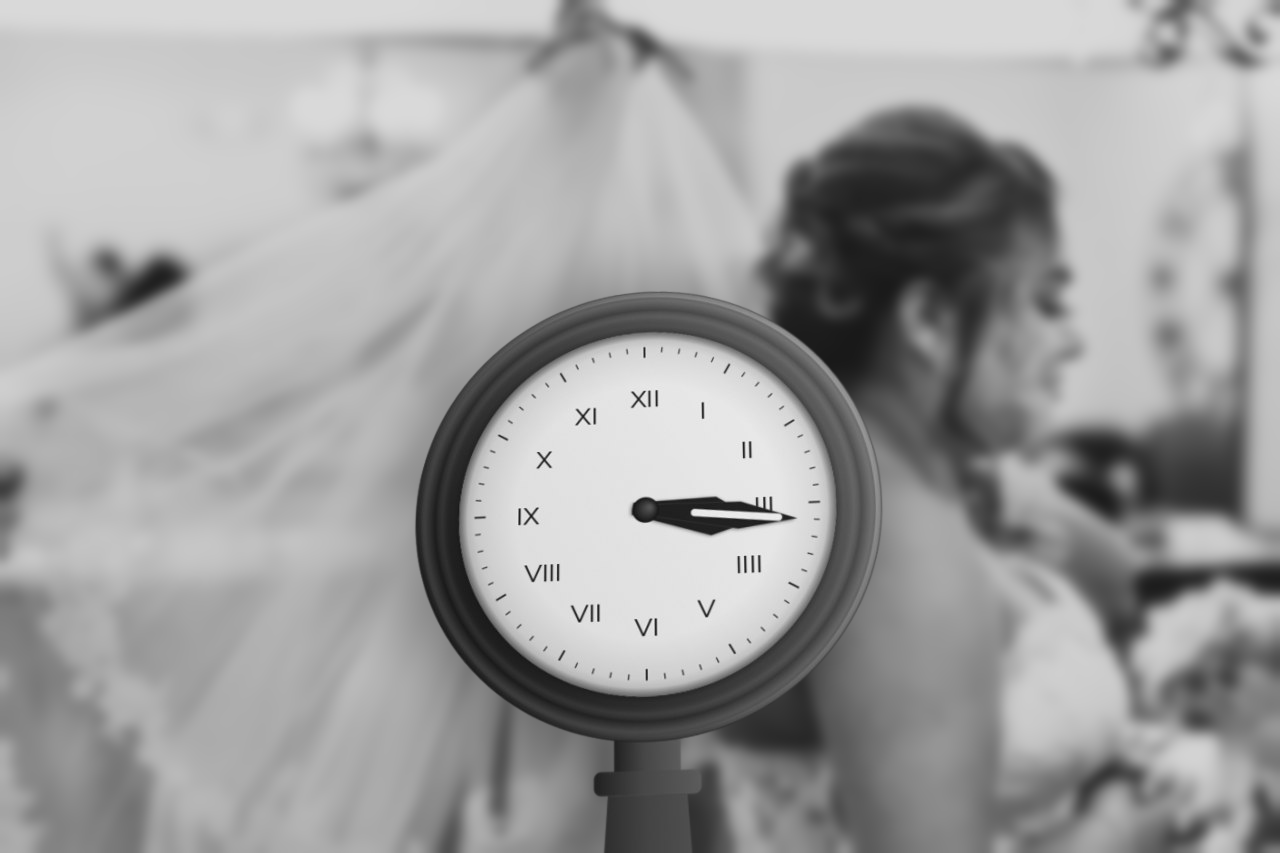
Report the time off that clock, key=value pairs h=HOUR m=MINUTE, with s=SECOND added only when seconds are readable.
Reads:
h=3 m=16
